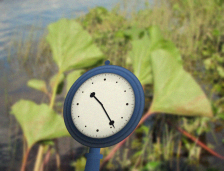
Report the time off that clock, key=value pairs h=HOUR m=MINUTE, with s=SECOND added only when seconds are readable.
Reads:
h=10 m=24
